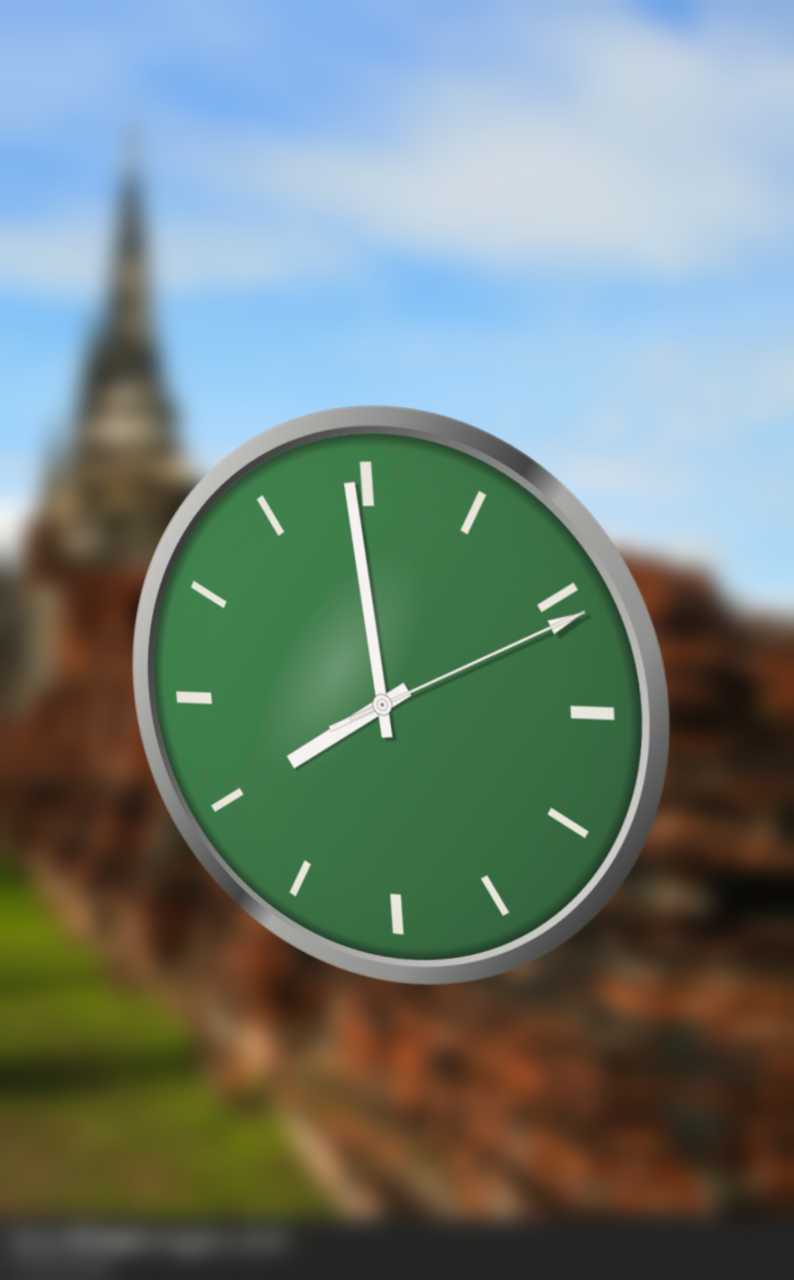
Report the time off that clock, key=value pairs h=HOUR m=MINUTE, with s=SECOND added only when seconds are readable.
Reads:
h=7 m=59 s=11
